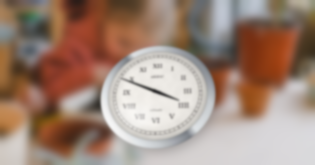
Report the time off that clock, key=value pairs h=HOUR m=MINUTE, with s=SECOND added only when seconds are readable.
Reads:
h=3 m=49
